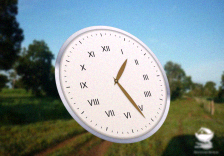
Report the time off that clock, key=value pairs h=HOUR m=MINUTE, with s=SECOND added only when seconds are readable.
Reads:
h=1 m=26
